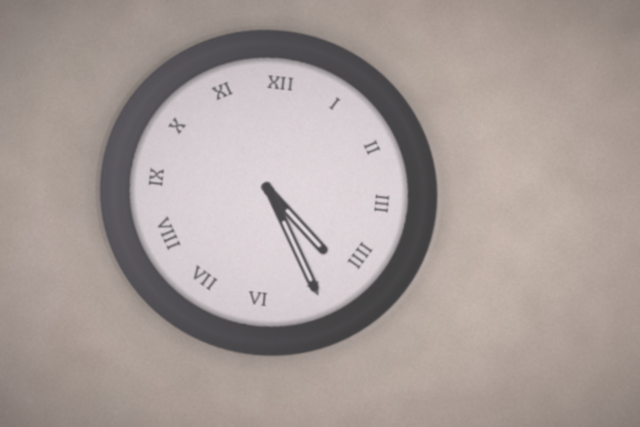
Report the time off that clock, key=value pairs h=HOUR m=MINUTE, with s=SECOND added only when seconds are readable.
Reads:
h=4 m=25
